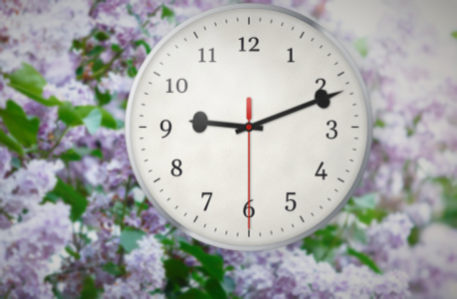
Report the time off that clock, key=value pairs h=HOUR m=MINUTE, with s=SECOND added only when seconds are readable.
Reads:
h=9 m=11 s=30
